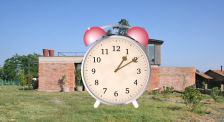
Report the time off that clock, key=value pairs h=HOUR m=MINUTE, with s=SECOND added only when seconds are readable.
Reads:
h=1 m=10
